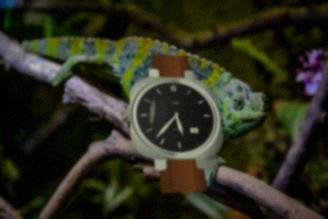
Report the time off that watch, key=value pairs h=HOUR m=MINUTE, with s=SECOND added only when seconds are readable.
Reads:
h=5 m=37
